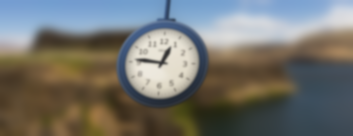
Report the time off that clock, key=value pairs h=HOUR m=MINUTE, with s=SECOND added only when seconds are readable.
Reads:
h=12 m=46
